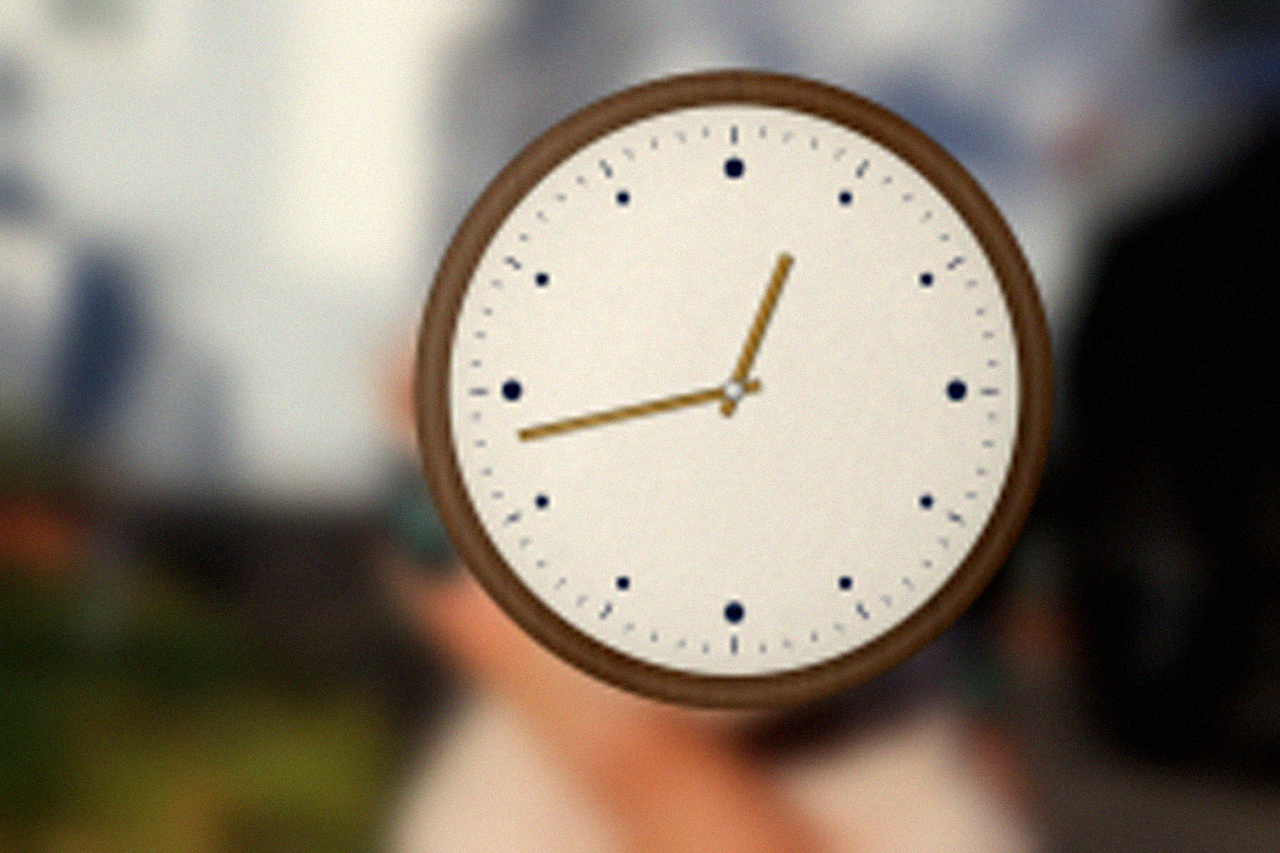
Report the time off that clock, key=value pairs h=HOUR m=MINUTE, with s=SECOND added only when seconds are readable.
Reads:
h=12 m=43
